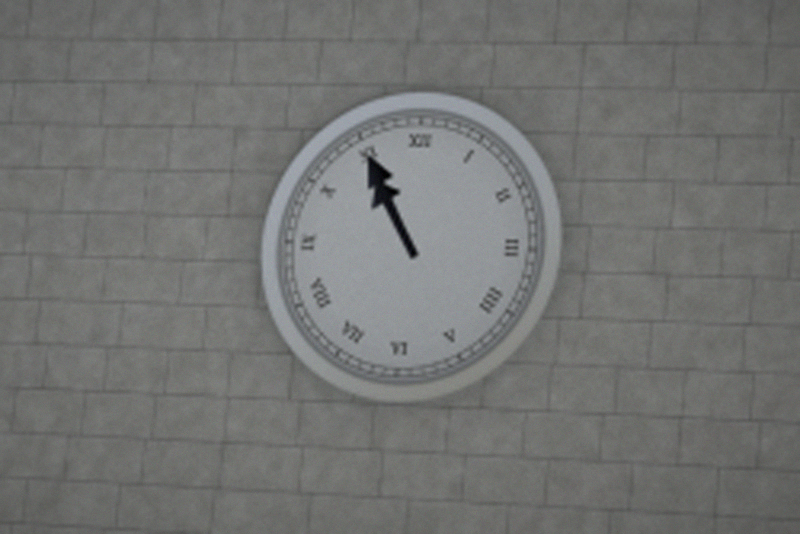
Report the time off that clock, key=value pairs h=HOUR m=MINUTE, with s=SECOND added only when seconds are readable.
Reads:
h=10 m=55
